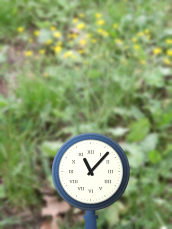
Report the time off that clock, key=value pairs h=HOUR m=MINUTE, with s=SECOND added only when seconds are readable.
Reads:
h=11 m=7
